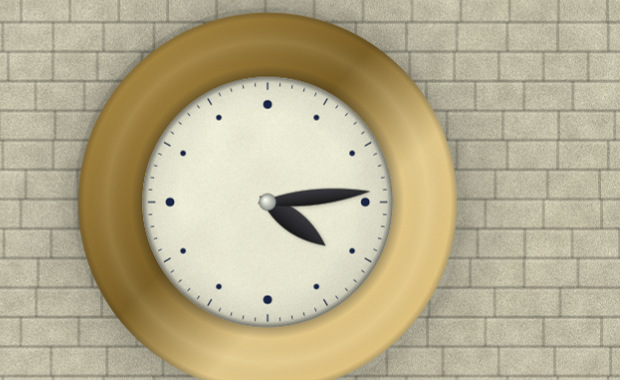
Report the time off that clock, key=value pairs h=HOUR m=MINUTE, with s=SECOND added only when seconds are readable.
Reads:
h=4 m=14
